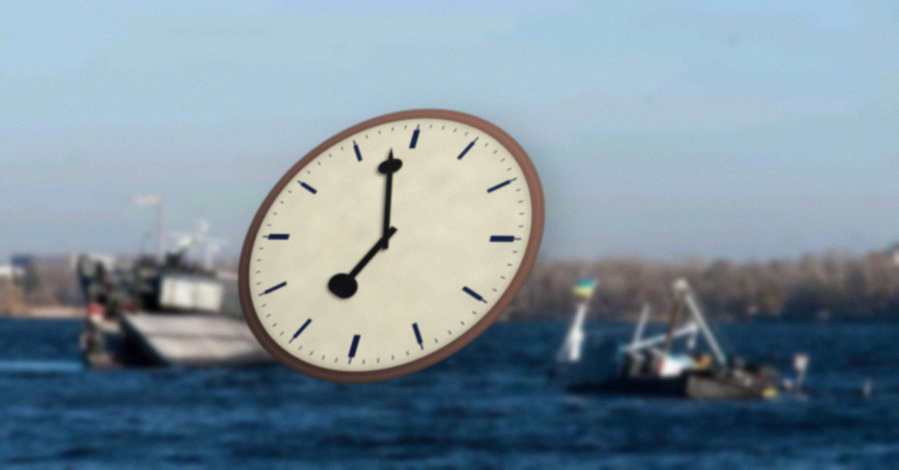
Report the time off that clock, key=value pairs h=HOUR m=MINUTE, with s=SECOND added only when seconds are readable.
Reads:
h=6 m=58
